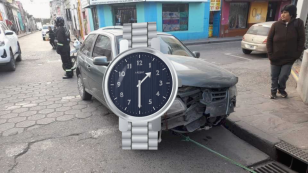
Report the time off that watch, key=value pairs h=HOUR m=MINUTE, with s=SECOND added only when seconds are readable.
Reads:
h=1 m=30
